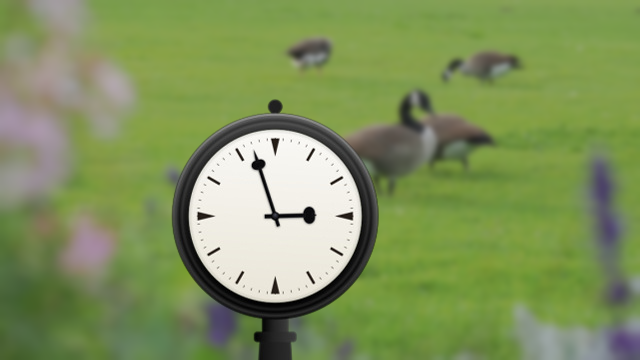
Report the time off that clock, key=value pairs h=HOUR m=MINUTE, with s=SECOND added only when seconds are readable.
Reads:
h=2 m=57
